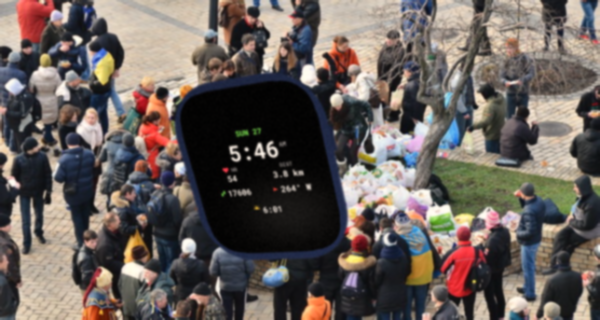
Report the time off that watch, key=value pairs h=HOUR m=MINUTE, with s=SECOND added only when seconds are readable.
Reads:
h=5 m=46
